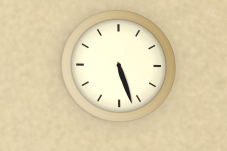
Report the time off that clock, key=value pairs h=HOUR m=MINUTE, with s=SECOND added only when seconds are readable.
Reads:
h=5 m=27
